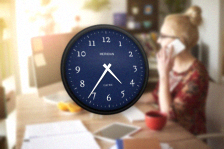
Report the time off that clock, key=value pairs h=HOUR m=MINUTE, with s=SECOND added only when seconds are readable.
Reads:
h=4 m=36
